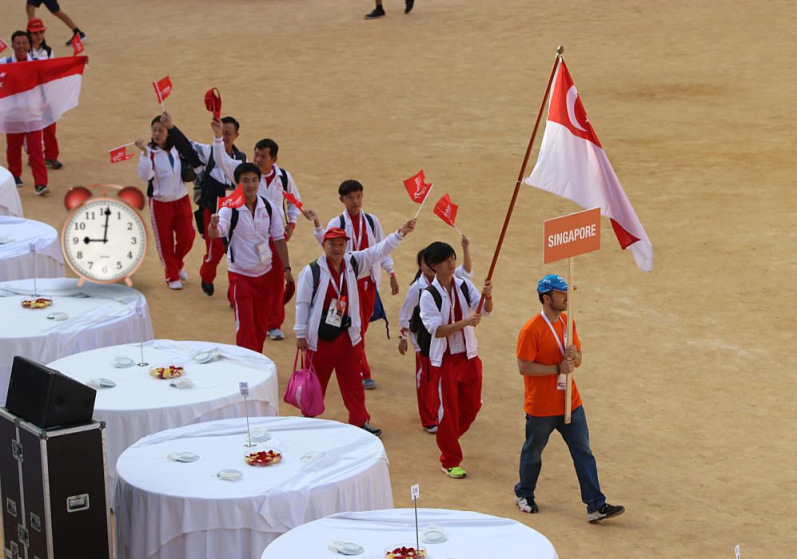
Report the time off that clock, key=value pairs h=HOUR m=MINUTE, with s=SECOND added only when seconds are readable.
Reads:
h=9 m=1
